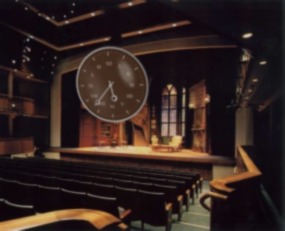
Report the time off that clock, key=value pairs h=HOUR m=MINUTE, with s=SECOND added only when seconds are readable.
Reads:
h=5 m=37
